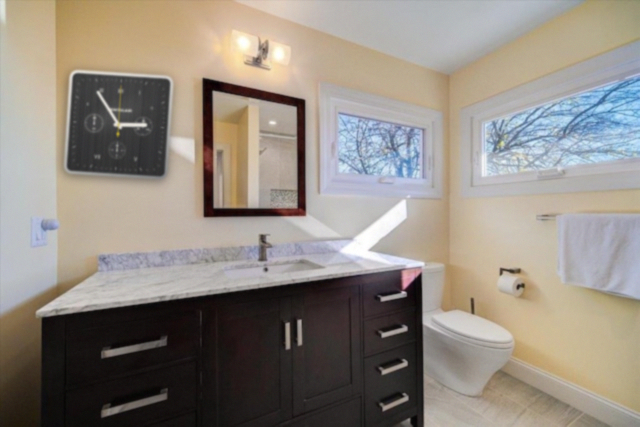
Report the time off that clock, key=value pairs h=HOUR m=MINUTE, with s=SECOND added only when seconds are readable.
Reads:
h=2 m=54
